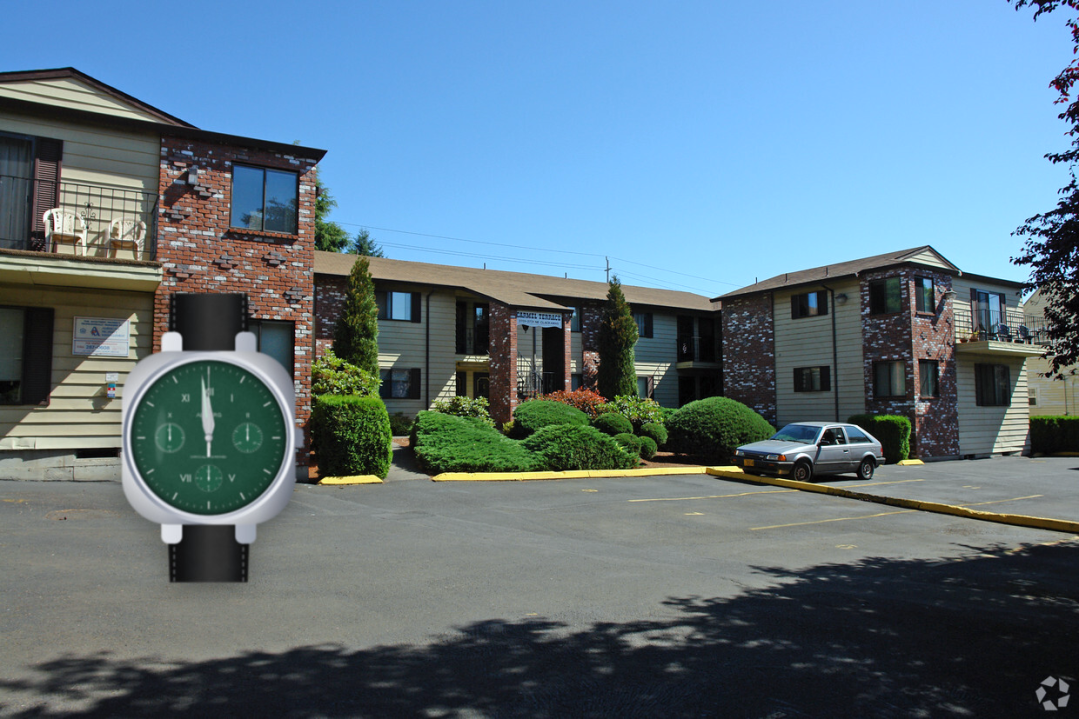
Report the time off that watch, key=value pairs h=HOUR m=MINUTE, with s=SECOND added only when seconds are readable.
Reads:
h=11 m=59
